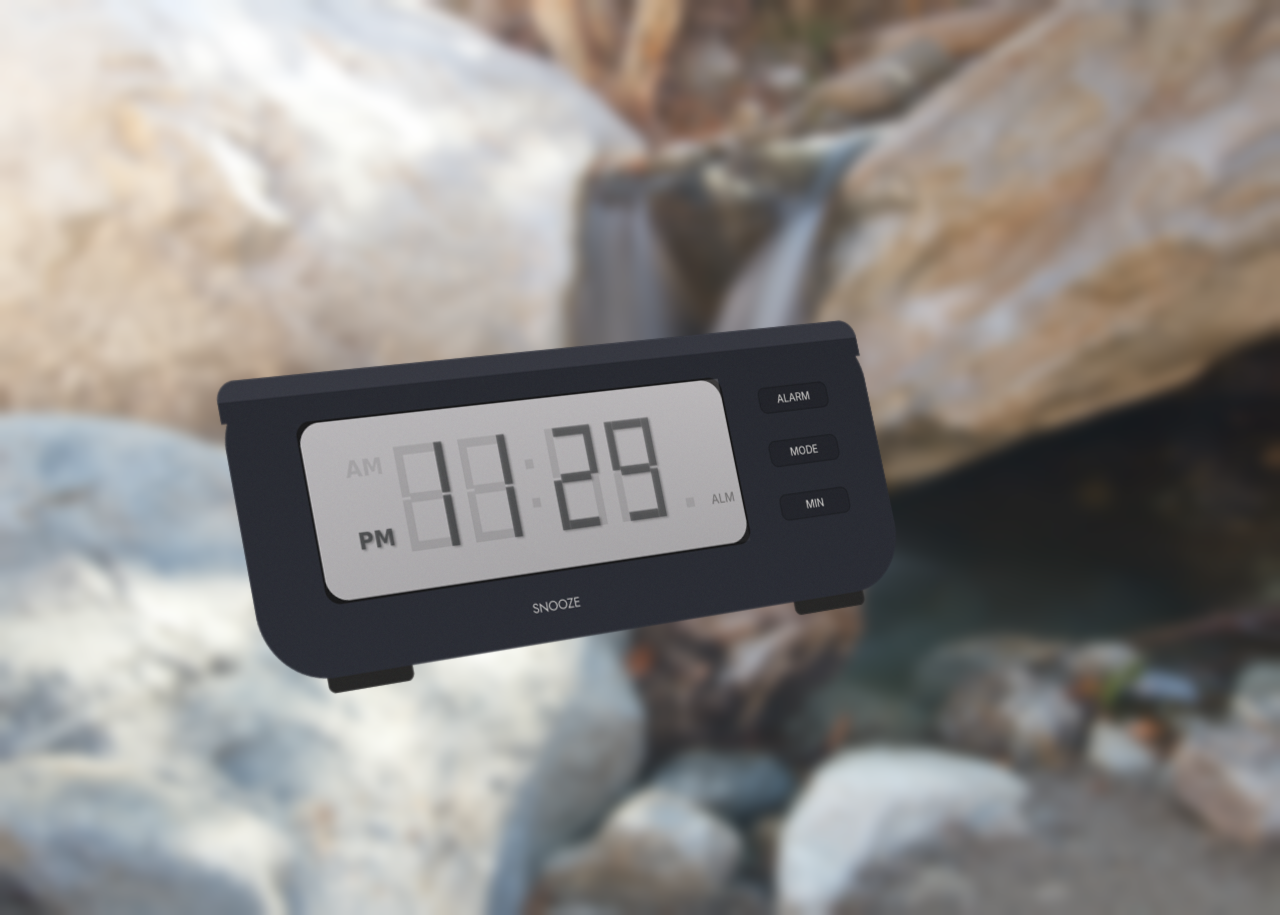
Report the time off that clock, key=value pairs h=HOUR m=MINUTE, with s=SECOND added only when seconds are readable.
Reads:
h=11 m=29
